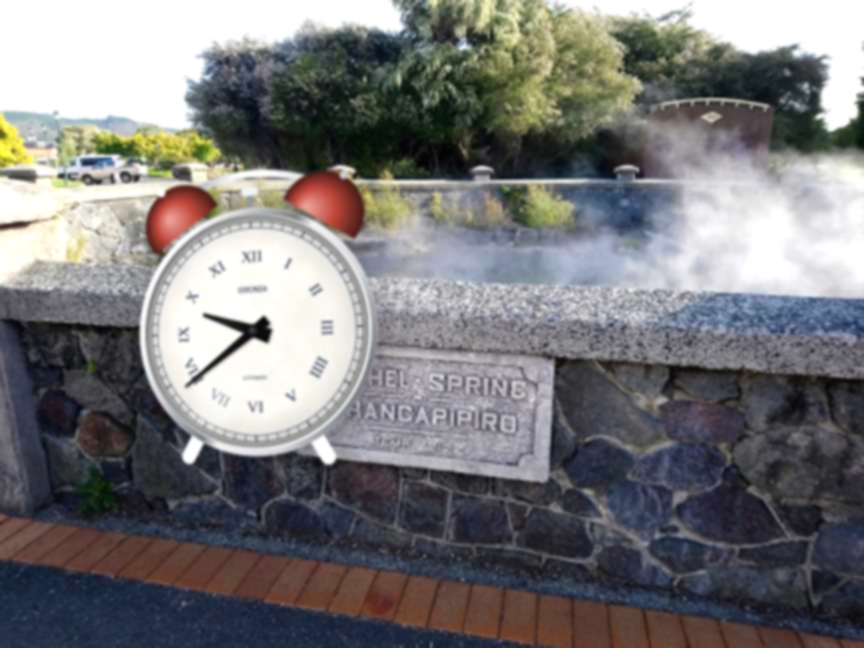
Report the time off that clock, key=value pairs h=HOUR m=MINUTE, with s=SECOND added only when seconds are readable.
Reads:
h=9 m=39
